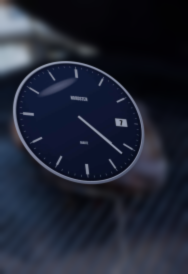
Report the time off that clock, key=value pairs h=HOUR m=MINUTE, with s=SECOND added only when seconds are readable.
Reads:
h=4 m=22
